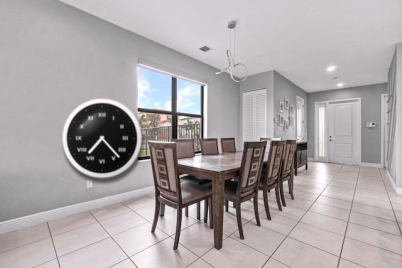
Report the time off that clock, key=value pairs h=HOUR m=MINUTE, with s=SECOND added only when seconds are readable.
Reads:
h=7 m=23
